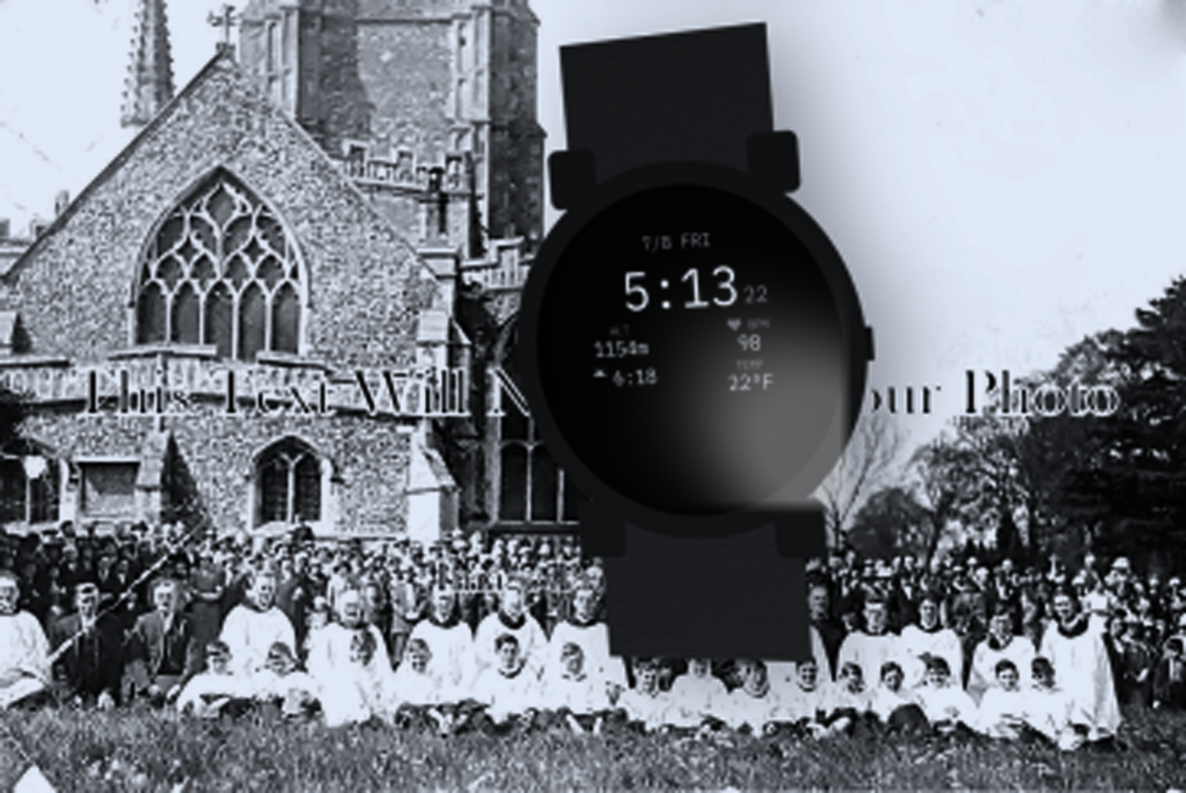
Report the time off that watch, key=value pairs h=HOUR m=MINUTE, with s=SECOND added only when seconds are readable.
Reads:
h=5 m=13
